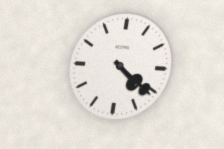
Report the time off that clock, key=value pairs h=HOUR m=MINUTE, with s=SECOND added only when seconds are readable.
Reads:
h=4 m=21
